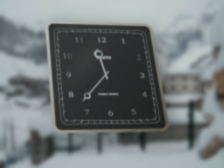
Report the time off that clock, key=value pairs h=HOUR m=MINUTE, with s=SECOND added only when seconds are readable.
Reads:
h=11 m=37
